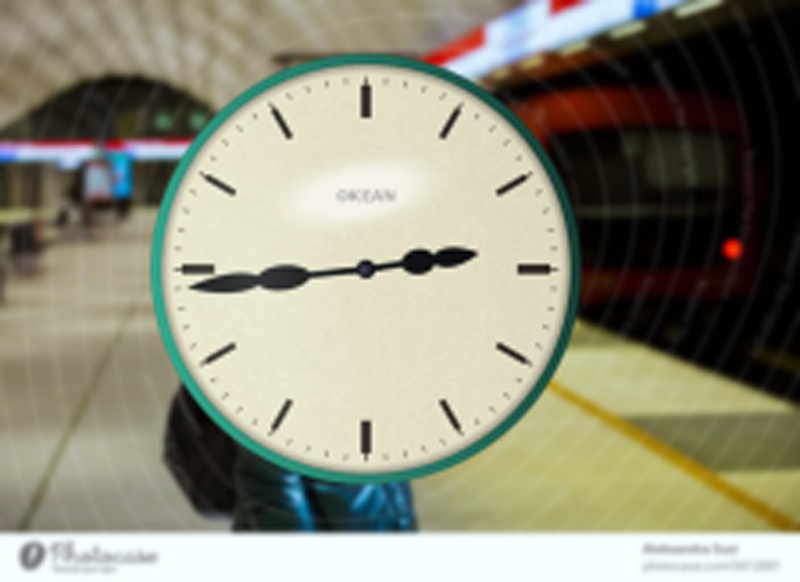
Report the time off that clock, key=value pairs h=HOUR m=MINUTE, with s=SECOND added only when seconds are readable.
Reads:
h=2 m=44
